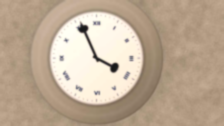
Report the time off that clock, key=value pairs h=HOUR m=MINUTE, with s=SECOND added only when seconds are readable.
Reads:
h=3 m=56
